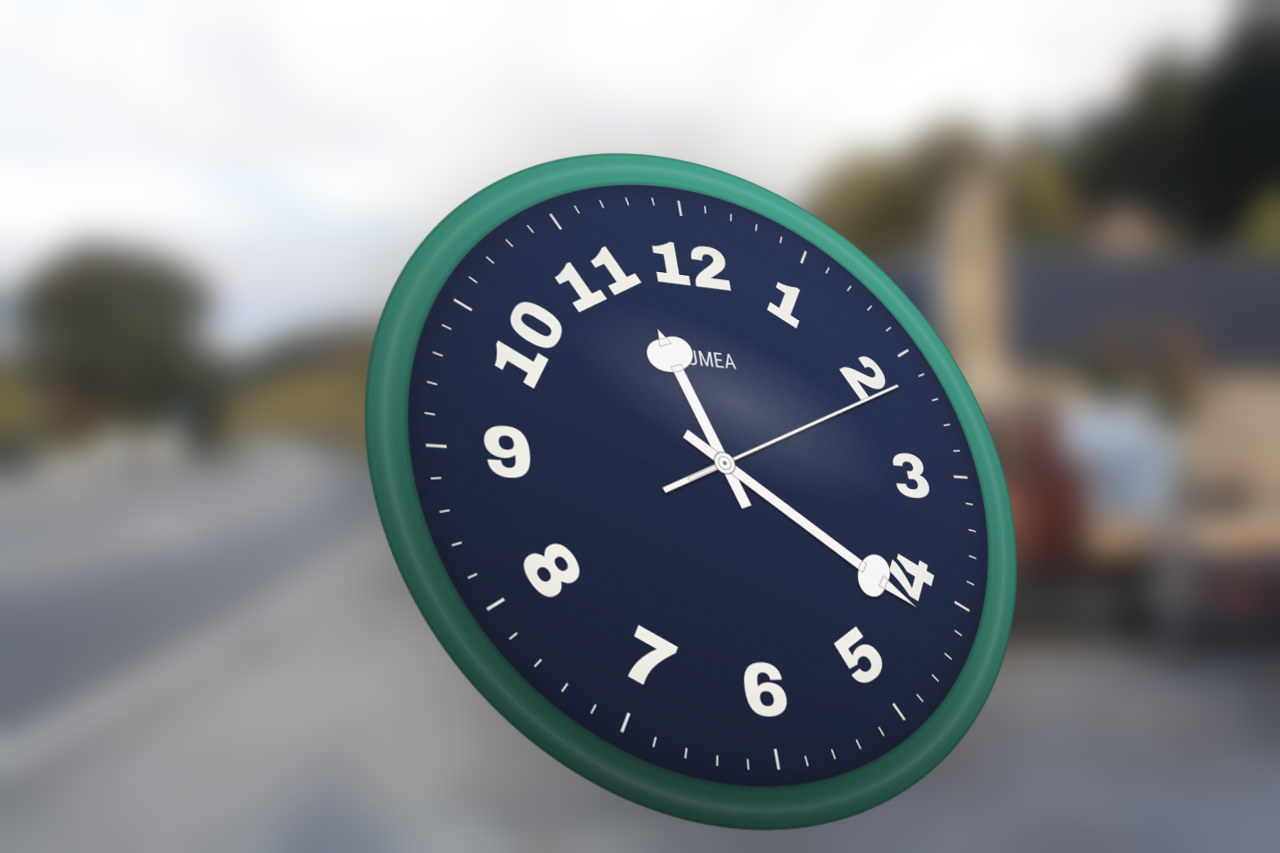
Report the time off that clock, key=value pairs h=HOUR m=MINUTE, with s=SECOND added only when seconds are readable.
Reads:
h=11 m=21 s=11
